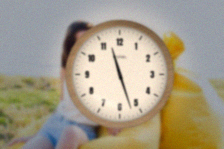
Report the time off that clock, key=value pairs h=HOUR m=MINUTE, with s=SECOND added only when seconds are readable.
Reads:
h=11 m=27
